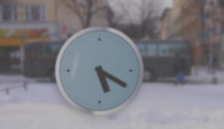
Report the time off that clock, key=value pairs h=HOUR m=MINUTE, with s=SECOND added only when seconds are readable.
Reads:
h=5 m=20
